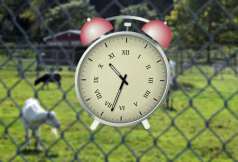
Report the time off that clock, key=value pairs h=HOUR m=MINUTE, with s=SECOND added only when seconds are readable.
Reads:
h=10 m=33
